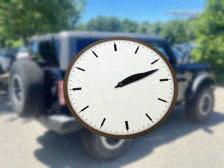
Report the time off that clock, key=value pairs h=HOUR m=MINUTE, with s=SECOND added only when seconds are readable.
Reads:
h=2 m=12
